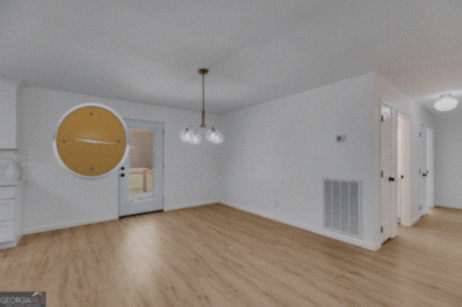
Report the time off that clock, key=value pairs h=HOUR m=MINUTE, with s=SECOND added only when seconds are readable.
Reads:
h=9 m=16
